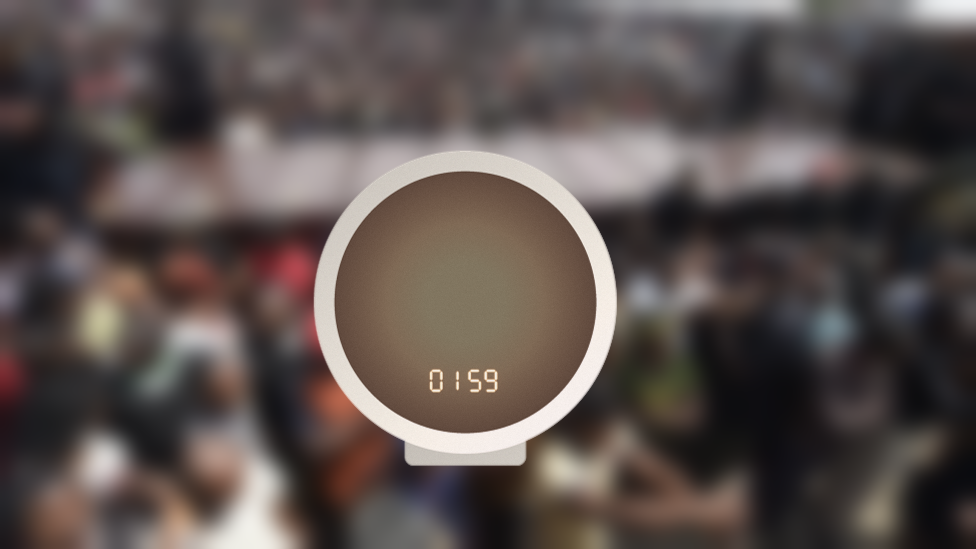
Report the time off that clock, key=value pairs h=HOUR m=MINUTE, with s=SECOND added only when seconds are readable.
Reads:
h=1 m=59
